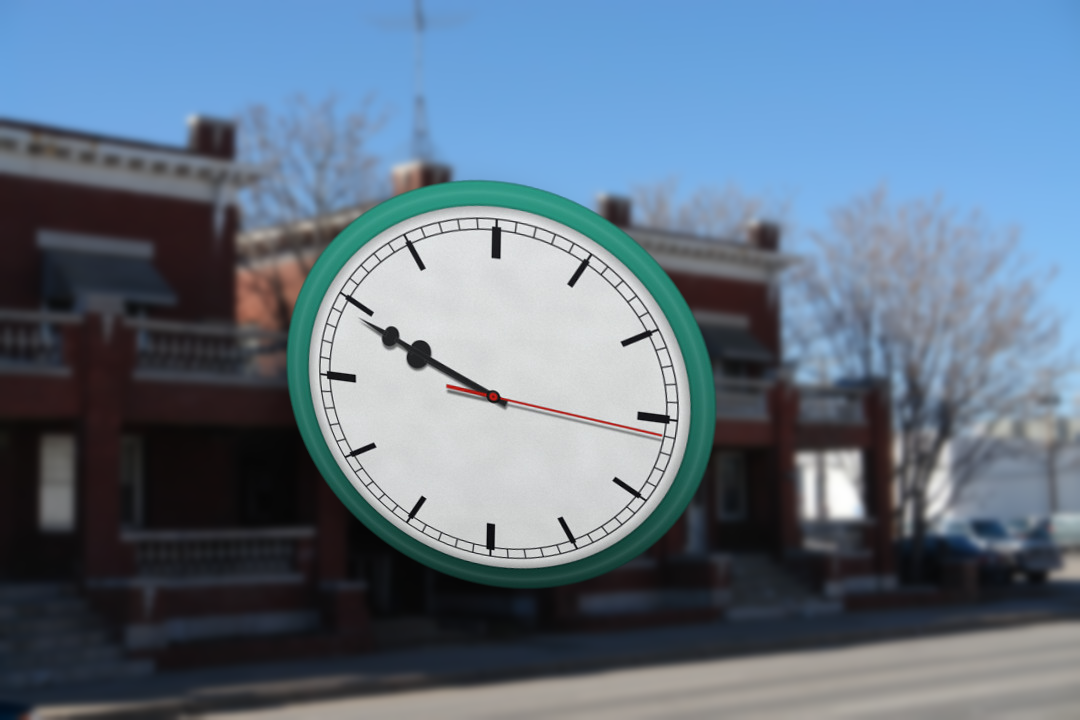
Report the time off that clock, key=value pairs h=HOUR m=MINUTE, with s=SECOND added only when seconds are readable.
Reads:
h=9 m=49 s=16
